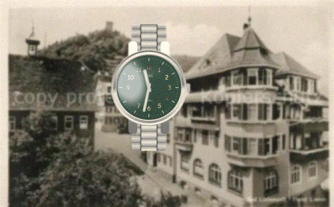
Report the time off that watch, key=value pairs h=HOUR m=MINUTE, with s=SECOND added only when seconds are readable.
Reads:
h=11 m=32
